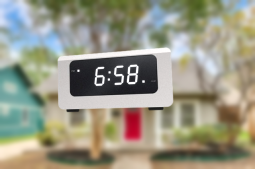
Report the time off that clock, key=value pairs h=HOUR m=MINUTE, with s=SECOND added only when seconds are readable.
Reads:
h=6 m=58
